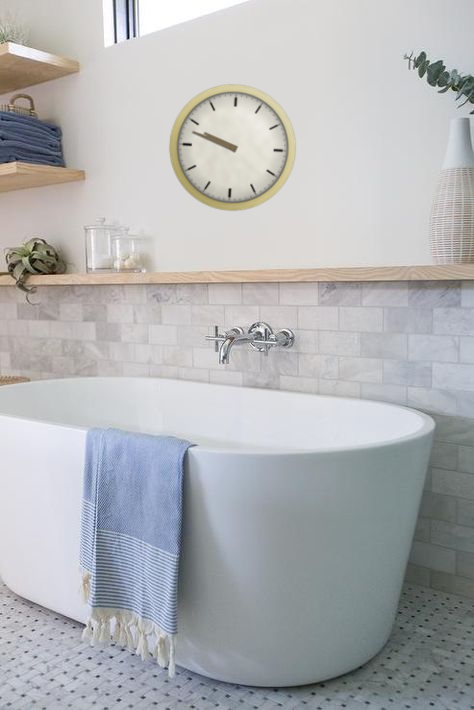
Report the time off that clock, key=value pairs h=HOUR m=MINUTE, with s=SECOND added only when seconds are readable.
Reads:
h=9 m=48
